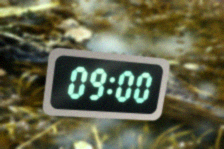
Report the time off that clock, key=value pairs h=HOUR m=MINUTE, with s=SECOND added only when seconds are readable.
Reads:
h=9 m=0
